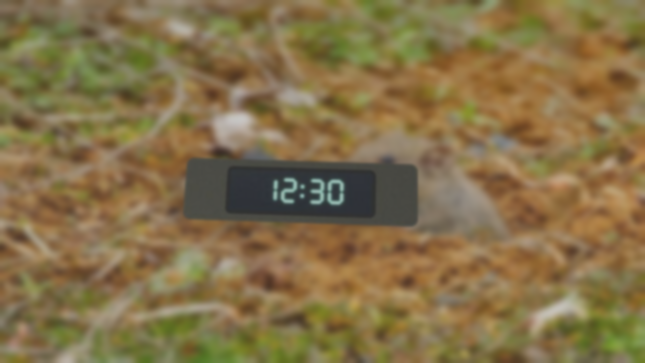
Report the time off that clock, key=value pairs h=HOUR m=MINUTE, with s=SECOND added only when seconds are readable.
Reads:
h=12 m=30
